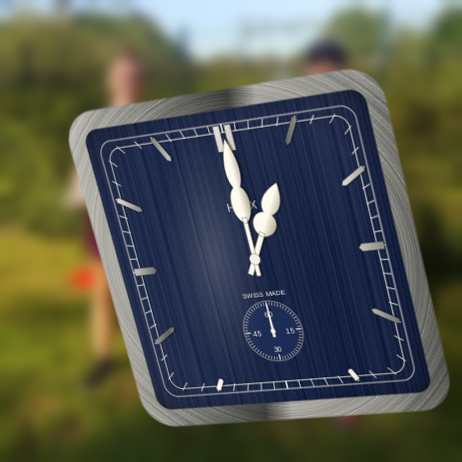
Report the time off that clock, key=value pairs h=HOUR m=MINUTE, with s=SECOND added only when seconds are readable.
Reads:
h=1 m=0
